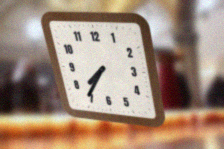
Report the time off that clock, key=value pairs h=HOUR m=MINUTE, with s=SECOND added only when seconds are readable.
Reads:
h=7 m=36
